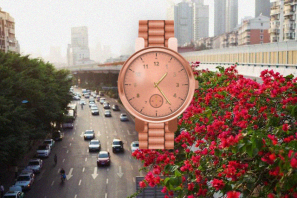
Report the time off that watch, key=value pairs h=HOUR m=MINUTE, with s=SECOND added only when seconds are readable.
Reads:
h=1 m=24
